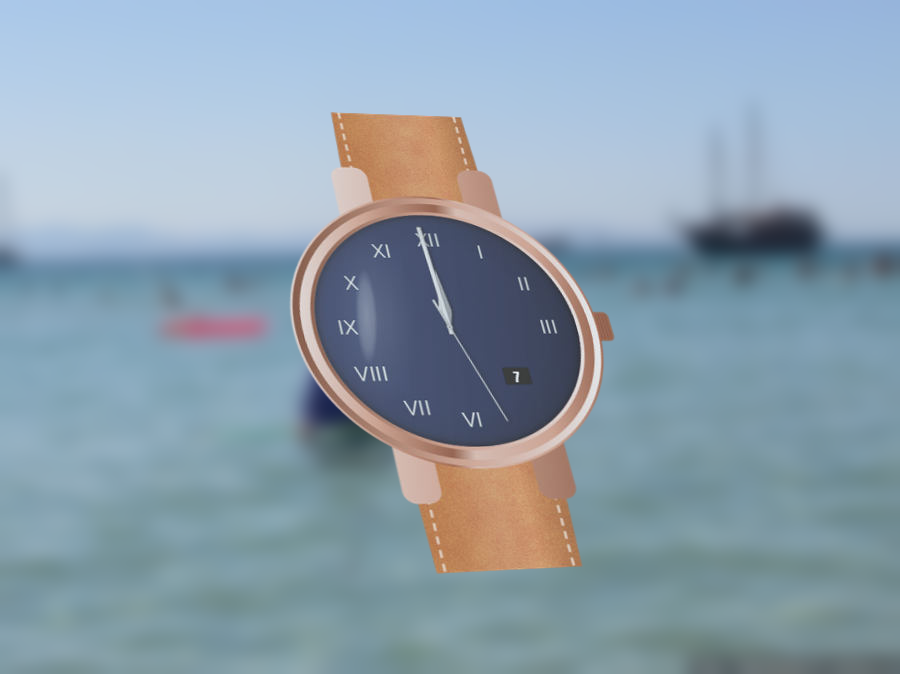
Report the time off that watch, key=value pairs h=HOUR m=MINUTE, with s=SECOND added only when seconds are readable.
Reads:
h=11 m=59 s=27
